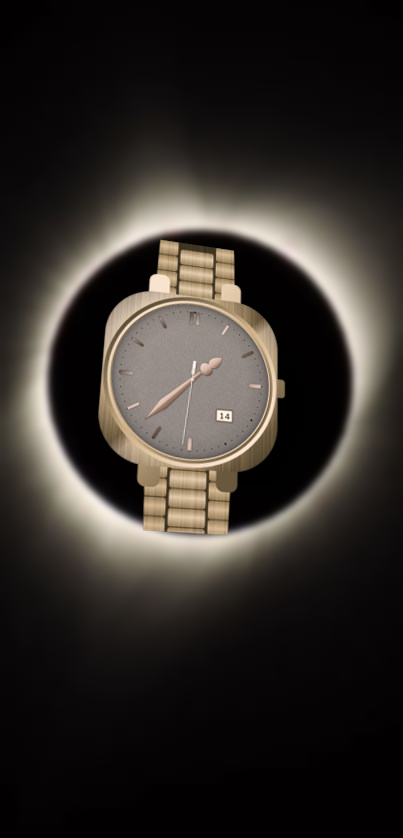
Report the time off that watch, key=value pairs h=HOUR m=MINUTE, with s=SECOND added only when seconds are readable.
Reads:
h=1 m=37 s=31
